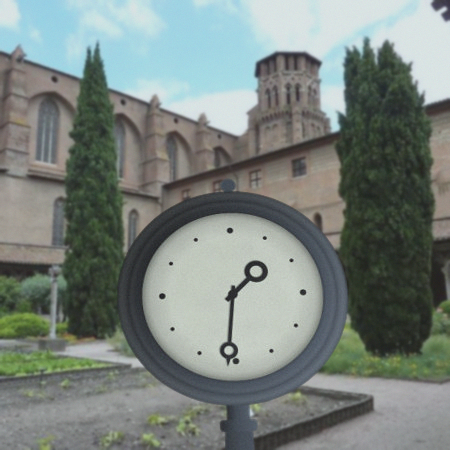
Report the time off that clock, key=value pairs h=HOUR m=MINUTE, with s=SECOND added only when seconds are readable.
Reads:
h=1 m=31
